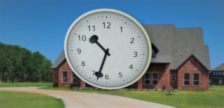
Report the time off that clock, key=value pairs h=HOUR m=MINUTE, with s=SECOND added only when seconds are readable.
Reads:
h=10 m=33
